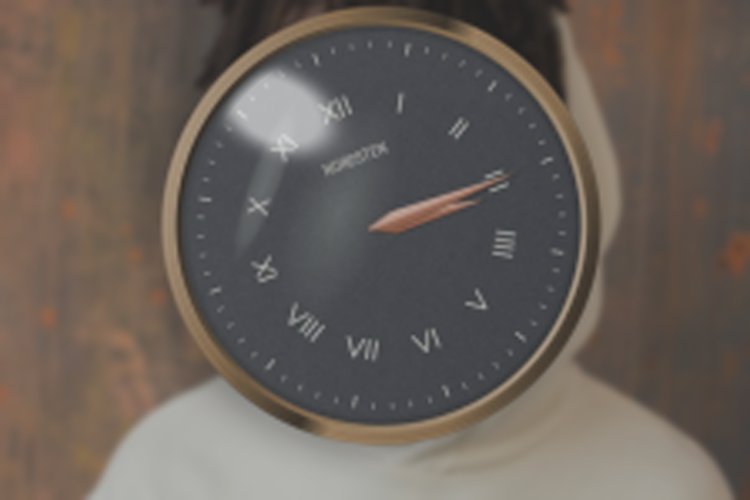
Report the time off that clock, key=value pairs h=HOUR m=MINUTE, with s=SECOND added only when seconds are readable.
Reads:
h=3 m=15
